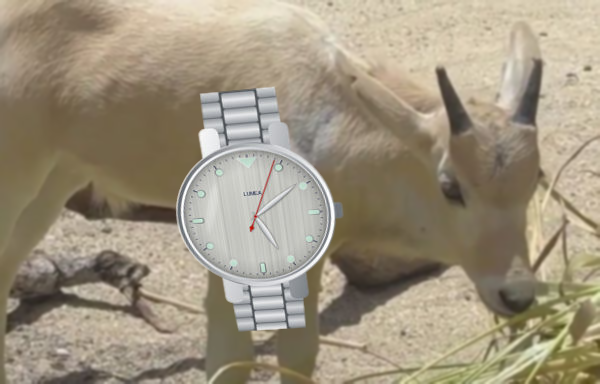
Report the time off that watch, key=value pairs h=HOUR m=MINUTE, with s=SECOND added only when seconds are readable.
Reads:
h=5 m=9 s=4
